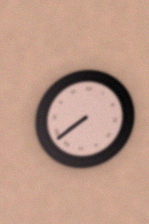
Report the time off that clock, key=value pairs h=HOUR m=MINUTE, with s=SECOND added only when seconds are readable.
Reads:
h=7 m=38
